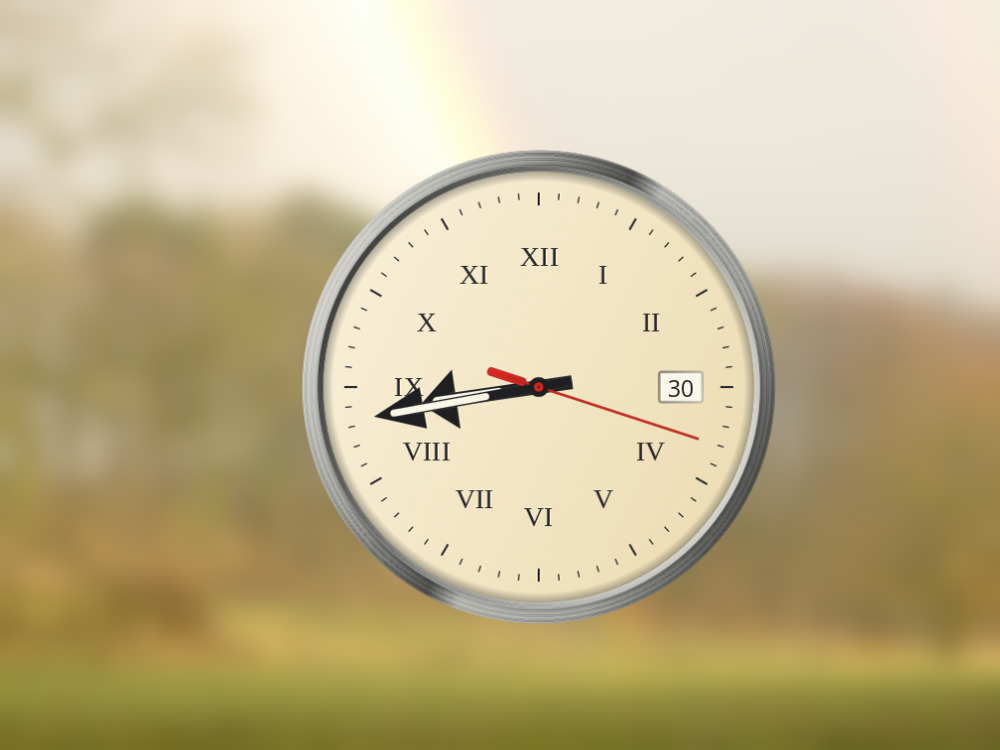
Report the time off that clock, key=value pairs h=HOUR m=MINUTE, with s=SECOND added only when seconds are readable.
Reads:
h=8 m=43 s=18
